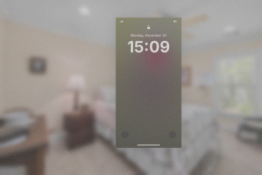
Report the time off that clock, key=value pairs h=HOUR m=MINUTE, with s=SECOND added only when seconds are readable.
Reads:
h=15 m=9
